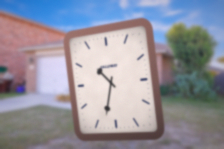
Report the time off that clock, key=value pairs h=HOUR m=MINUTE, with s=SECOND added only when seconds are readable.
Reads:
h=10 m=33
